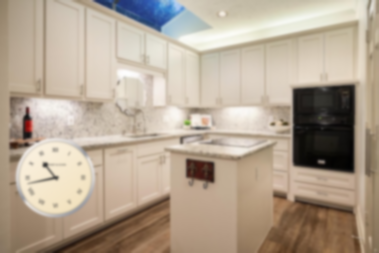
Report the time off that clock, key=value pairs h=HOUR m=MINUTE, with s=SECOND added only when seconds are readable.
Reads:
h=10 m=43
